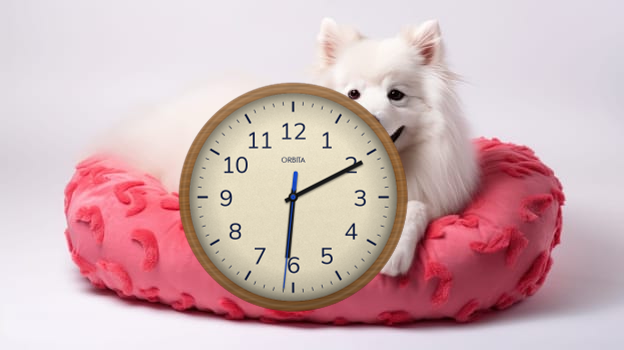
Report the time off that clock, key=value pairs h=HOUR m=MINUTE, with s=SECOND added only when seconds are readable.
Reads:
h=6 m=10 s=31
